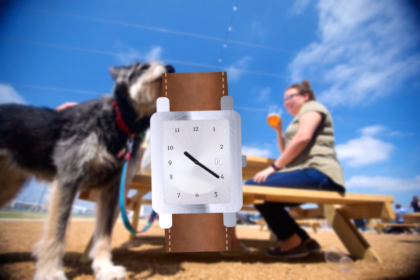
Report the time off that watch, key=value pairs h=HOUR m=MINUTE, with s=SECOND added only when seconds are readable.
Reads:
h=10 m=21
